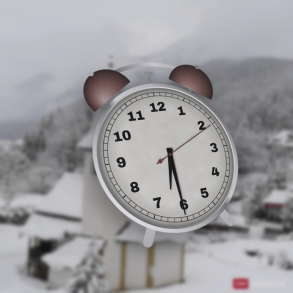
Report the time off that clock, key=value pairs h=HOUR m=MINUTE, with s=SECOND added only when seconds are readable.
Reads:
h=6 m=30 s=11
